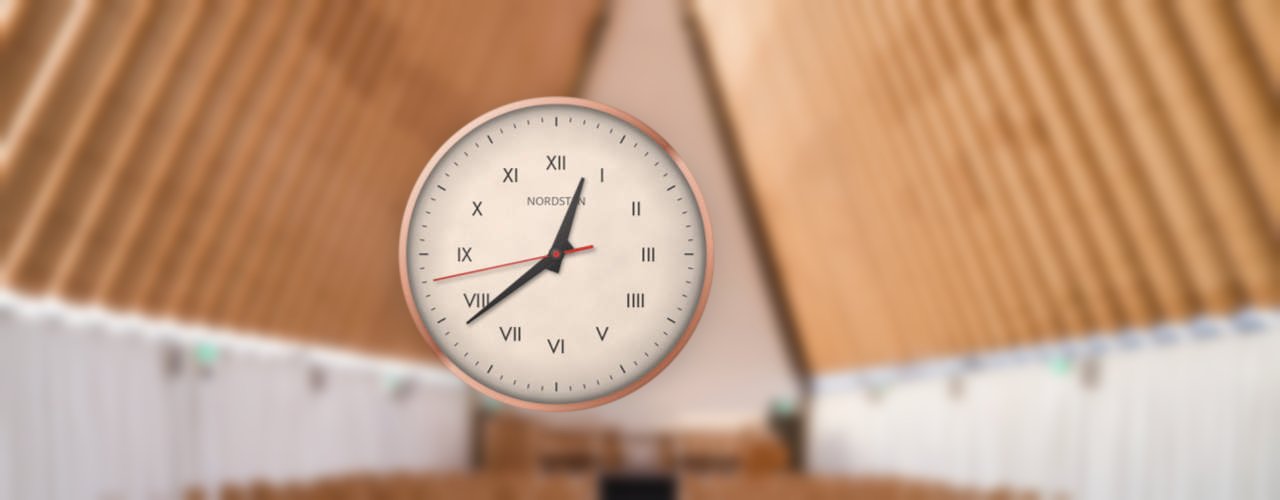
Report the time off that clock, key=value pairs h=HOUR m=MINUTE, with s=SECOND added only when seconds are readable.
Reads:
h=12 m=38 s=43
